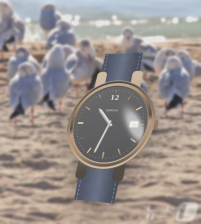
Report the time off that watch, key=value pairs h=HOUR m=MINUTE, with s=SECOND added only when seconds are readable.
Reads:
h=10 m=33
